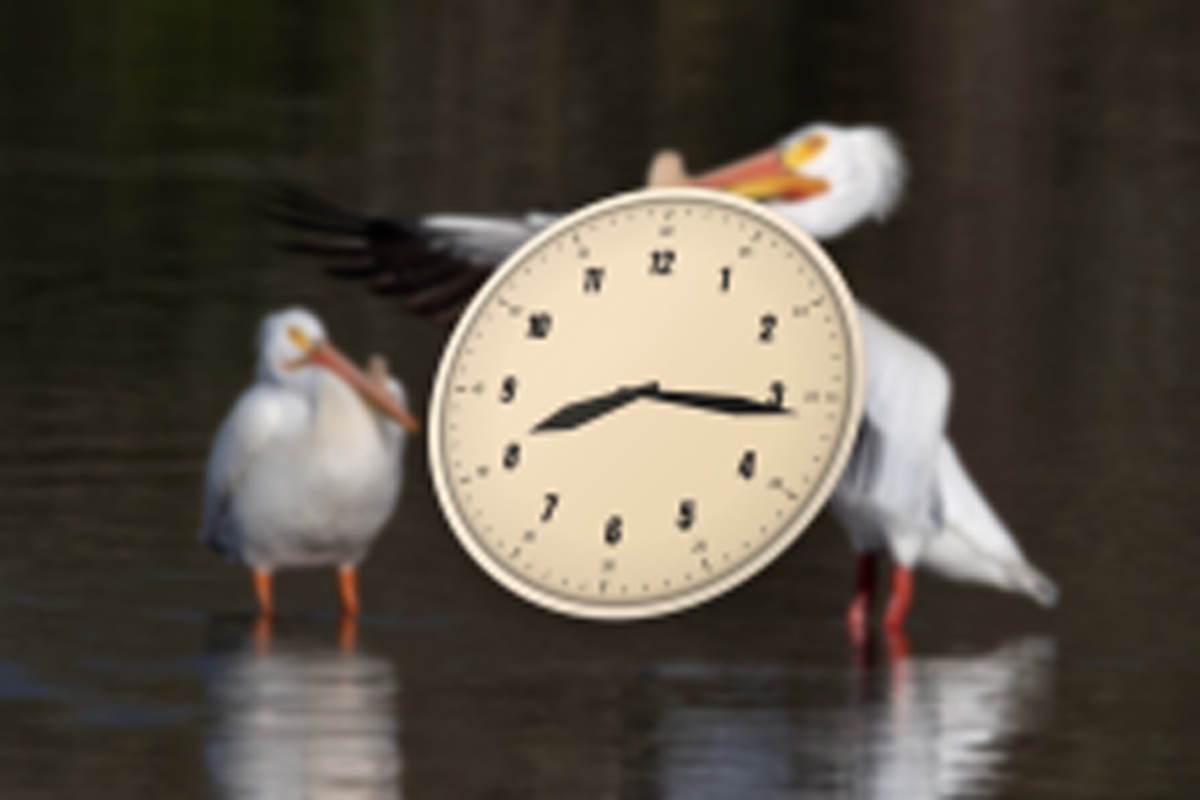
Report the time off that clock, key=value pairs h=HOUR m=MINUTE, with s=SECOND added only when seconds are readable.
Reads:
h=8 m=16
